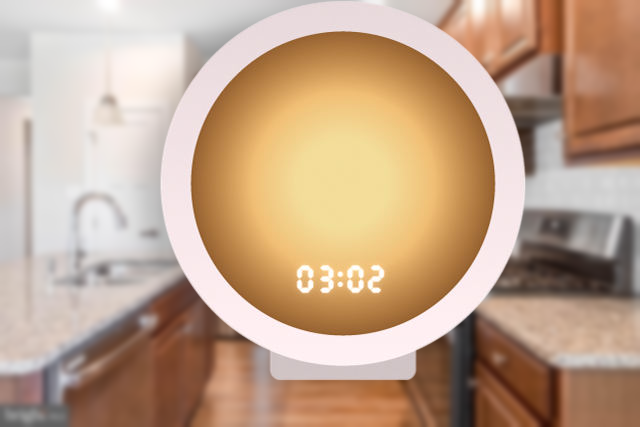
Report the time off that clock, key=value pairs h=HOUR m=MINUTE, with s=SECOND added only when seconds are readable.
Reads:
h=3 m=2
